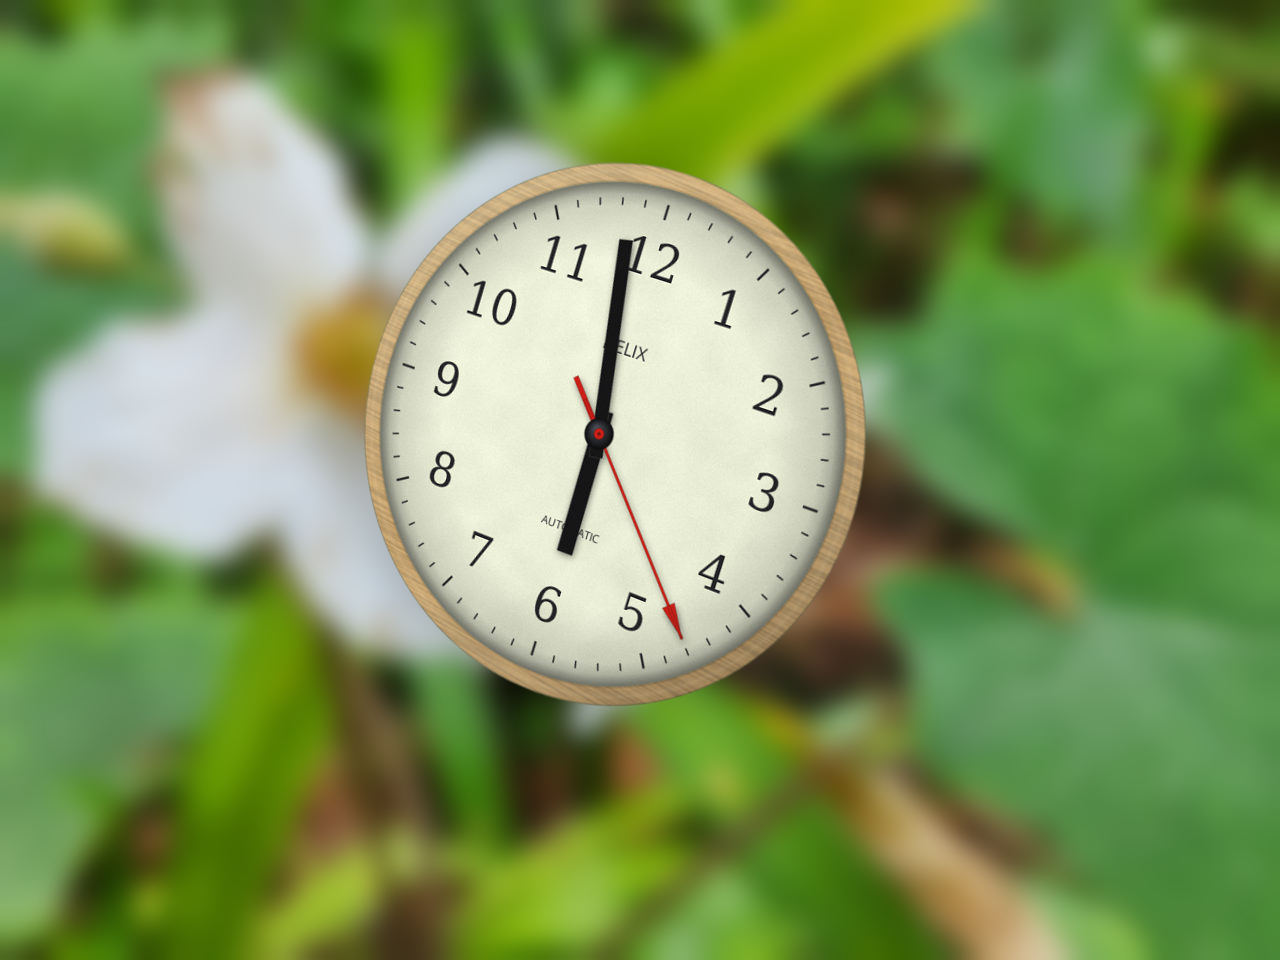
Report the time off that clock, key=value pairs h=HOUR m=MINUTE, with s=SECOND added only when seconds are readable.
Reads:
h=5 m=58 s=23
